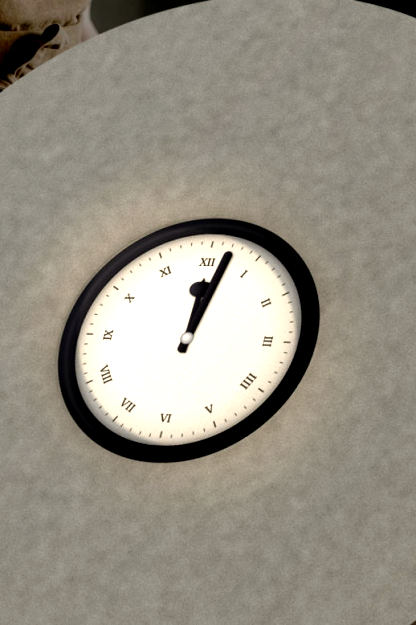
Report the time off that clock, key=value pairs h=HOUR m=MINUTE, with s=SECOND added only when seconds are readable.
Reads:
h=12 m=2
